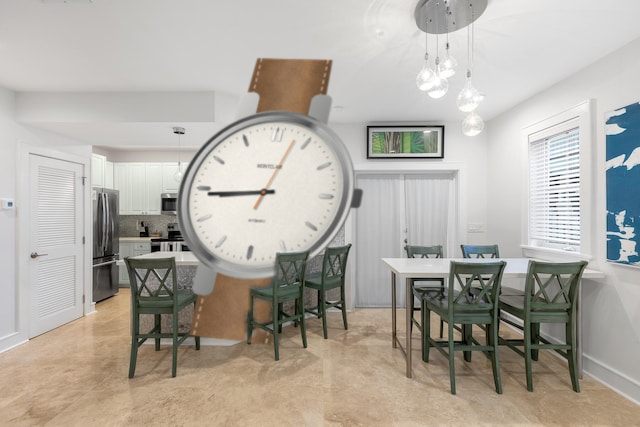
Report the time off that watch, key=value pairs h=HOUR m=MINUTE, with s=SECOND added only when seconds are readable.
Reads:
h=8 m=44 s=3
